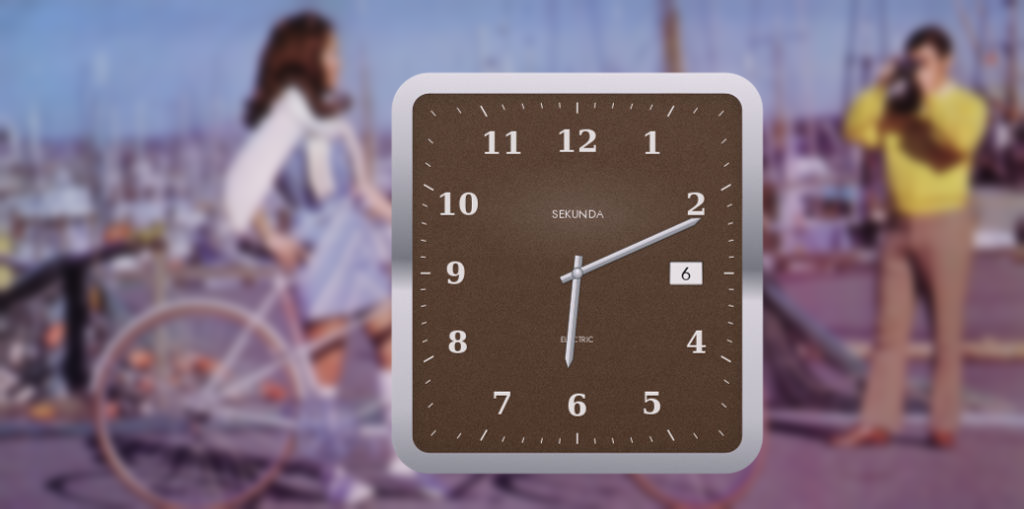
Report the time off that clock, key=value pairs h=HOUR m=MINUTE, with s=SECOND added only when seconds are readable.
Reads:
h=6 m=11
